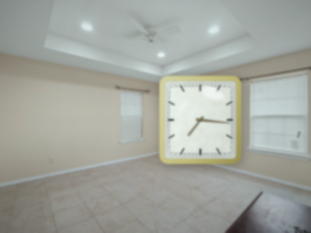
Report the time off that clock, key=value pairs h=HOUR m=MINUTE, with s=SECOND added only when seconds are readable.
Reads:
h=7 m=16
